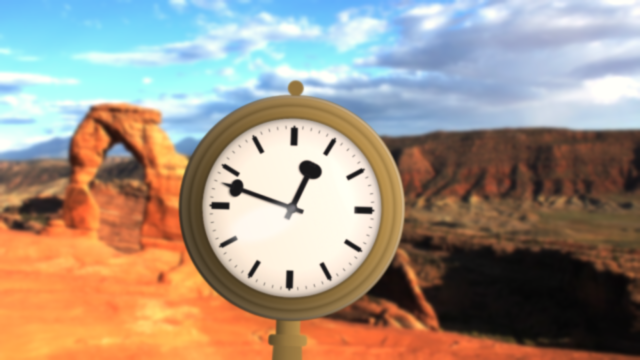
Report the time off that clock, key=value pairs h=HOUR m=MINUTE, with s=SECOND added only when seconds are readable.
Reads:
h=12 m=48
